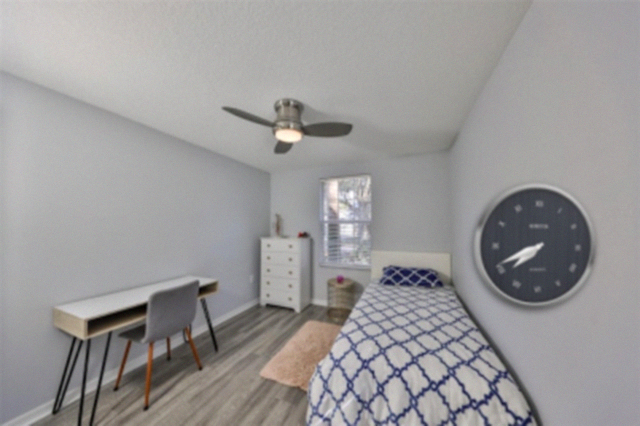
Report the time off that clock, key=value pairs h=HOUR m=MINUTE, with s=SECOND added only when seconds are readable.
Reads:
h=7 m=41
